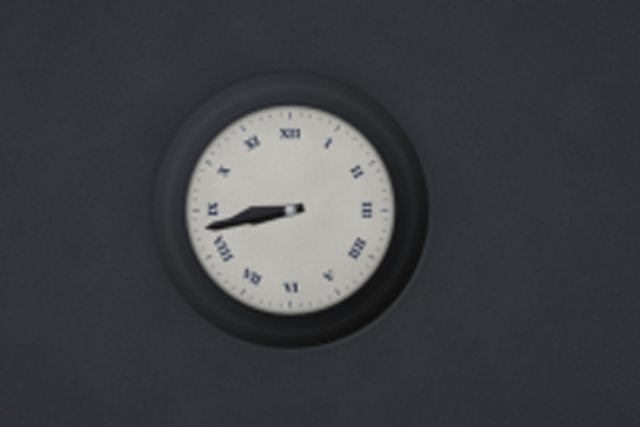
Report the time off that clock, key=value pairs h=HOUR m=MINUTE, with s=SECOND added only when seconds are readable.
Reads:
h=8 m=43
